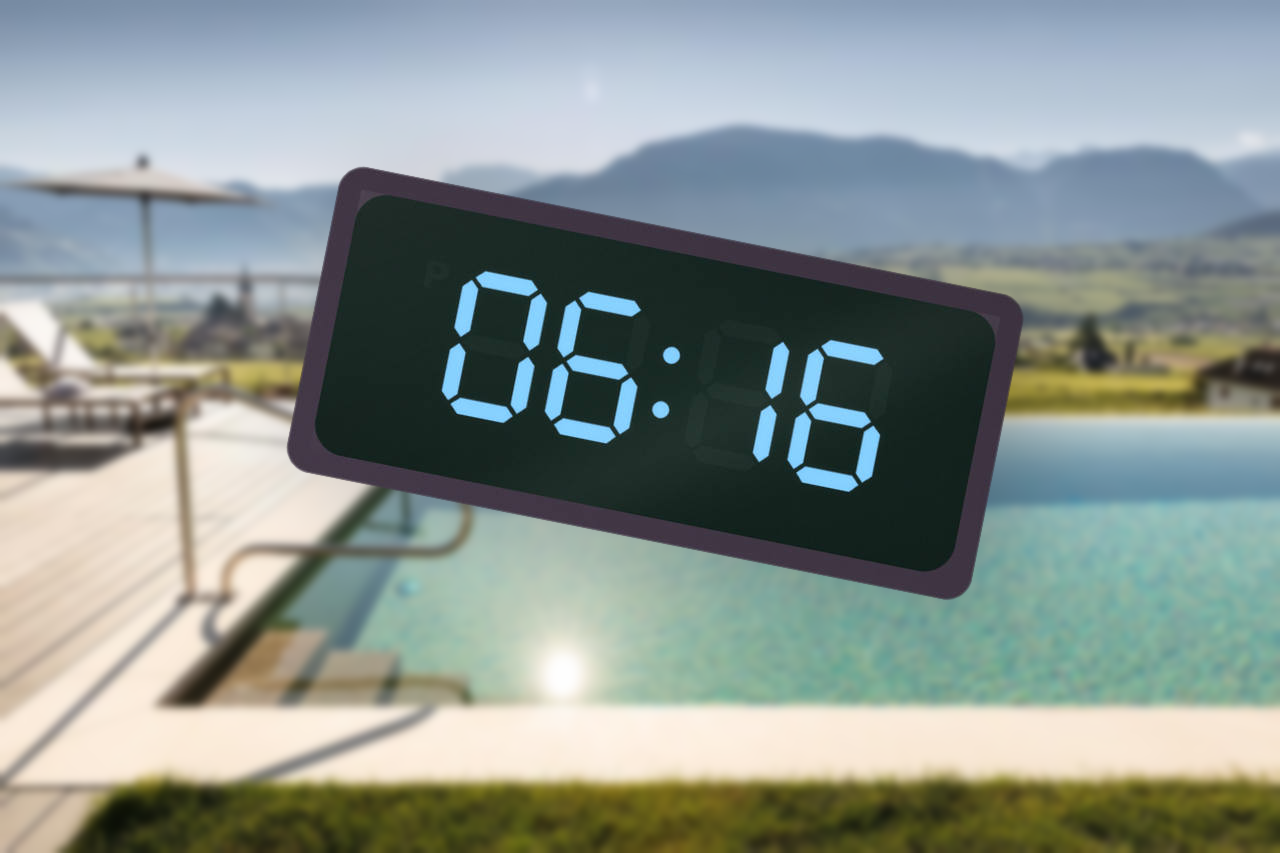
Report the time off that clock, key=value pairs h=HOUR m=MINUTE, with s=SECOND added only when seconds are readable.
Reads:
h=6 m=16
